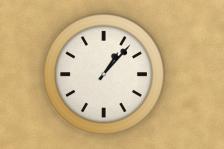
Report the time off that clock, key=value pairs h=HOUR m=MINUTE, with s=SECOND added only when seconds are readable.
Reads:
h=1 m=7
